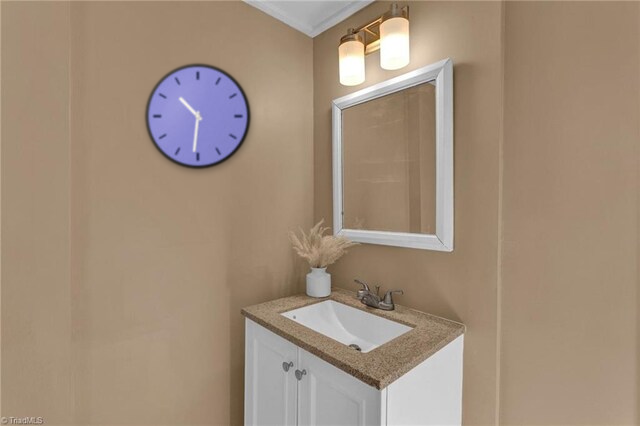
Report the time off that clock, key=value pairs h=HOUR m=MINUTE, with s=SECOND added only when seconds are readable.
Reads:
h=10 m=31
